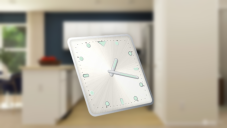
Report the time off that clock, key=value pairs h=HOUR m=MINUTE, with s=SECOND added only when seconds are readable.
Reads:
h=1 m=18
